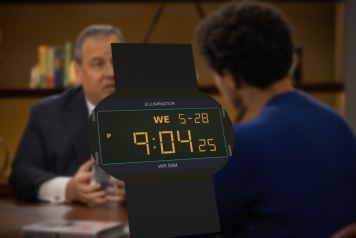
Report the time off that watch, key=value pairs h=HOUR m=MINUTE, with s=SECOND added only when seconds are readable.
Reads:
h=9 m=4 s=25
